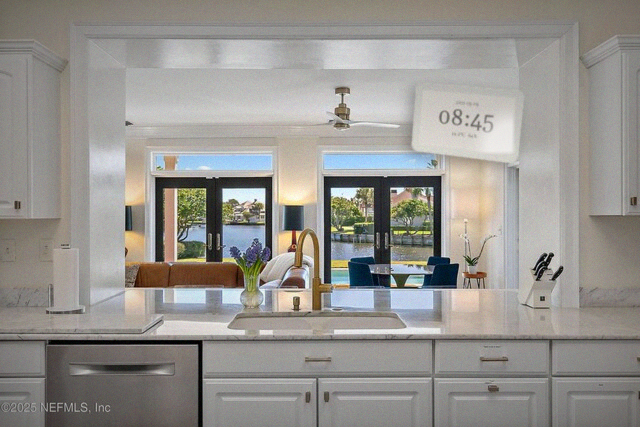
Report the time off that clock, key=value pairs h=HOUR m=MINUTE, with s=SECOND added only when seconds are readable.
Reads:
h=8 m=45
